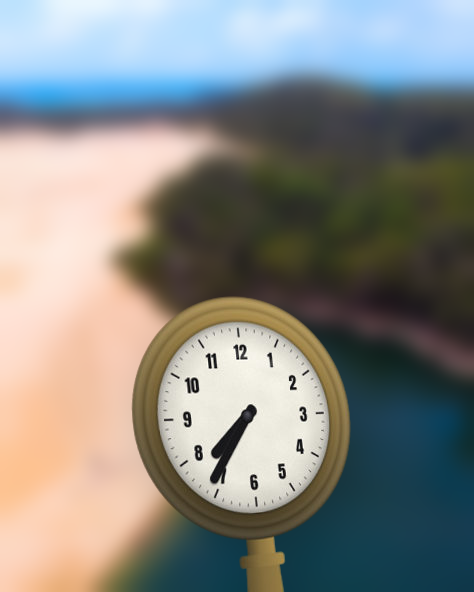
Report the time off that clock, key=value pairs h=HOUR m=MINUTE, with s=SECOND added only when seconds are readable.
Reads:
h=7 m=36
